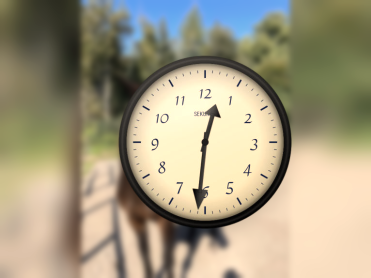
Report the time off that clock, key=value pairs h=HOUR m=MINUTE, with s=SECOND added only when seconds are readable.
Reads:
h=12 m=31
